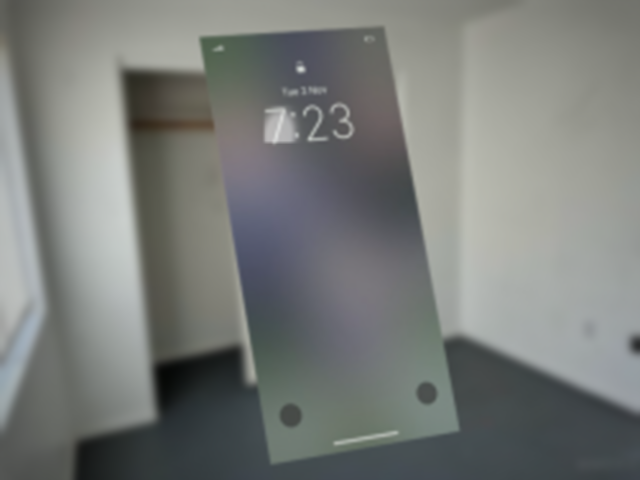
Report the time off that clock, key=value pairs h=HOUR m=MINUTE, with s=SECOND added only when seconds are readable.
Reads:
h=7 m=23
